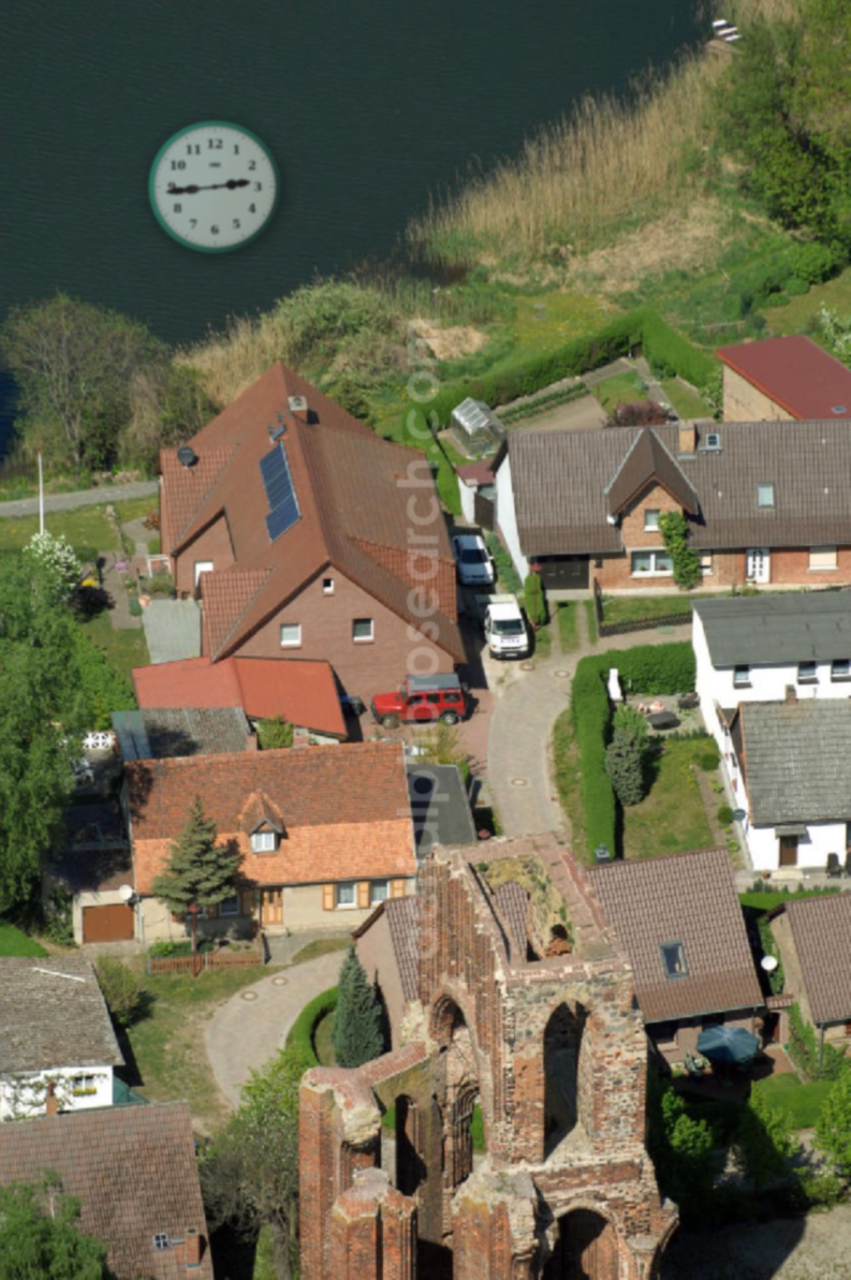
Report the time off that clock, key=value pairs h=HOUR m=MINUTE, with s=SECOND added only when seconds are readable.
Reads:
h=2 m=44
